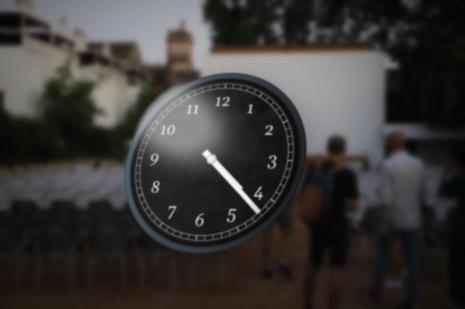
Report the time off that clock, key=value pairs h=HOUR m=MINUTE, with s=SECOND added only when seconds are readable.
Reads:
h=4 m=22
